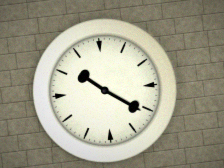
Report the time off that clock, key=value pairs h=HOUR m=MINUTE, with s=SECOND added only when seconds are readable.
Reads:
h=10 m=21
